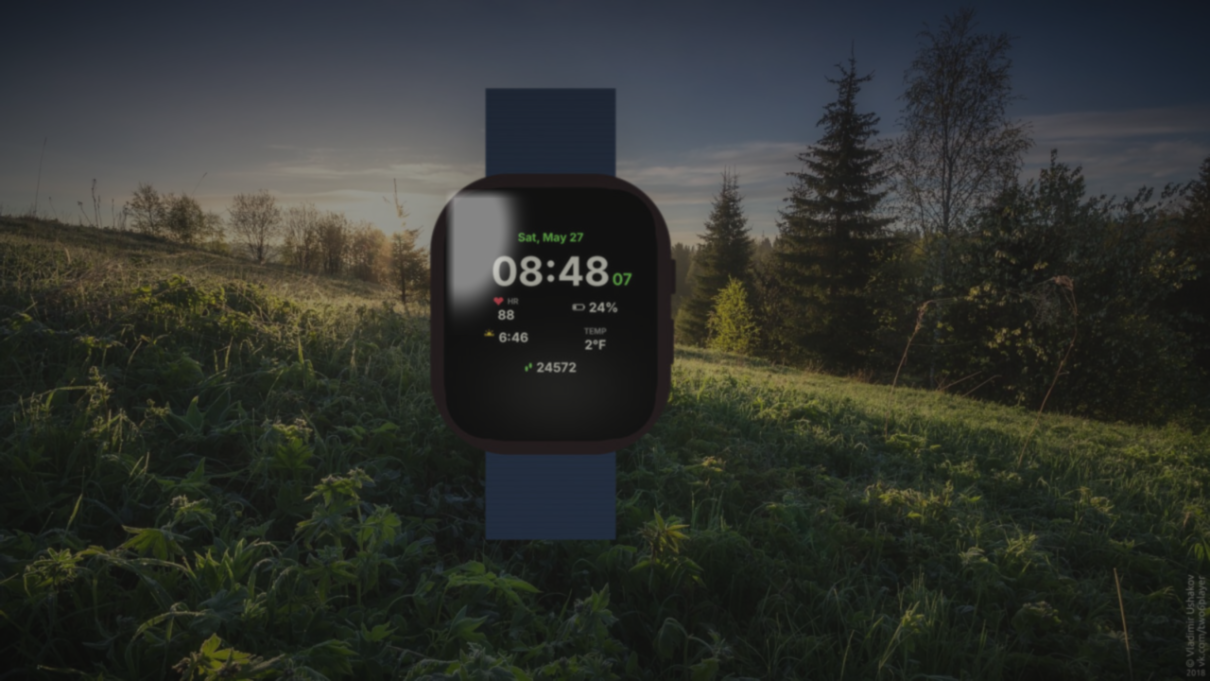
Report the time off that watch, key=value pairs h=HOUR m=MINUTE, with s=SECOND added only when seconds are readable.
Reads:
h=8 m=48 s=7
